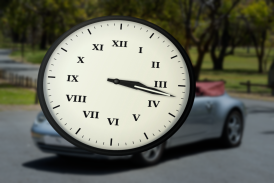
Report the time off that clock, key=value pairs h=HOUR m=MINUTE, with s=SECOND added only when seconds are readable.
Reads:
h=3 m=17
